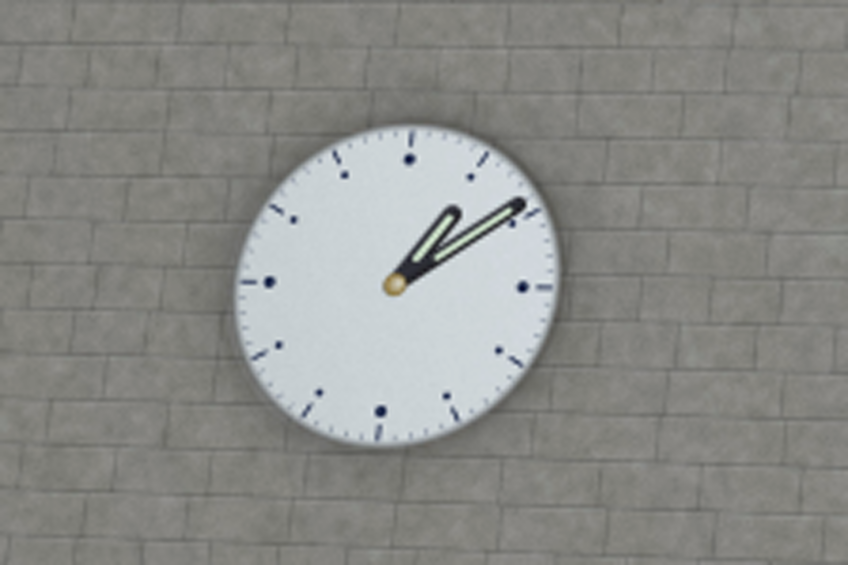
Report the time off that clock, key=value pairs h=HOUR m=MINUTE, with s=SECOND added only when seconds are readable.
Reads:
h=1 m=9
